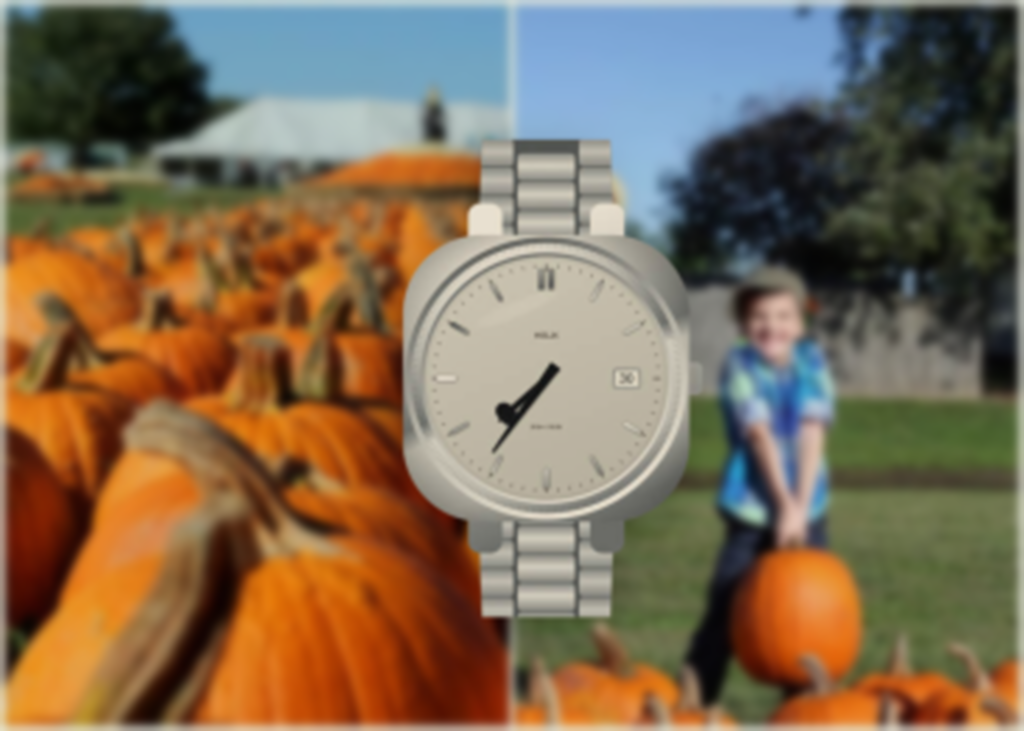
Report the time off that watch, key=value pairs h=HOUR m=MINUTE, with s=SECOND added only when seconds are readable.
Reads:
h=7 m=36
